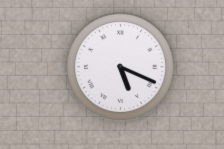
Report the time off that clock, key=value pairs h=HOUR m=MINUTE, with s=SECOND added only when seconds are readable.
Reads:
h=5 m=19
